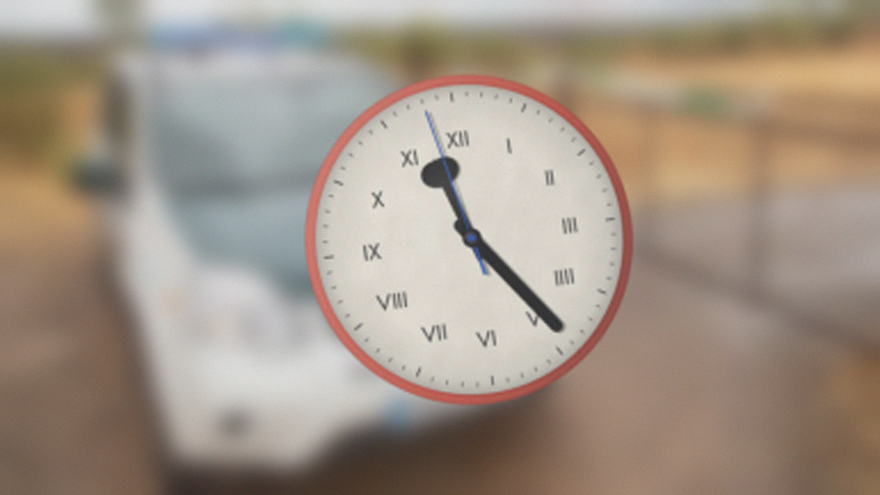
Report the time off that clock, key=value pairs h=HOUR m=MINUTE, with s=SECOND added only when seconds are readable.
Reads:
h=11 m=23 s=58
